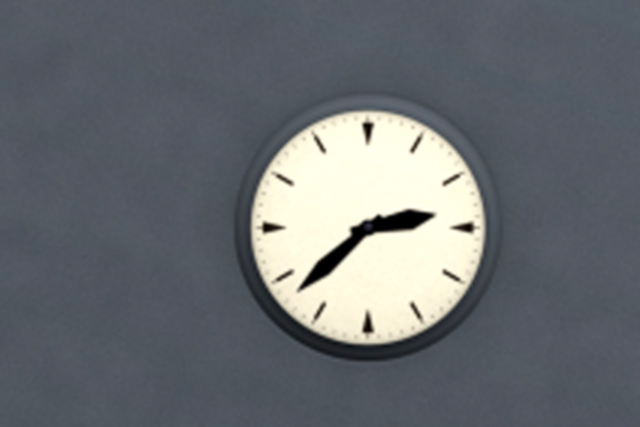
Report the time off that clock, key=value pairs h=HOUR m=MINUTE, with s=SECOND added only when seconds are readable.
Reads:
h=2 m=38
